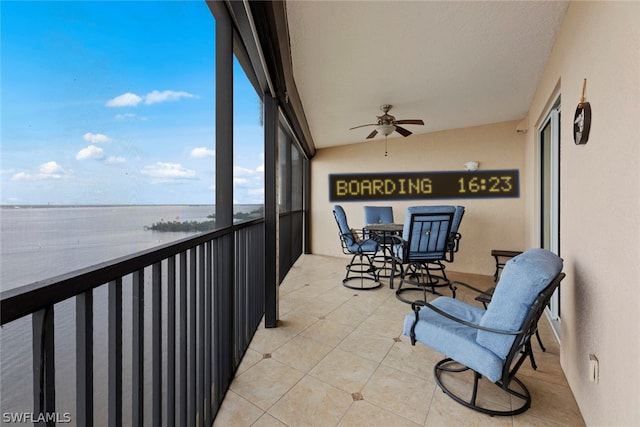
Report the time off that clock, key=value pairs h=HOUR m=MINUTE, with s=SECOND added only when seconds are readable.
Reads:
h=16 m=23
